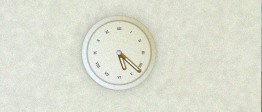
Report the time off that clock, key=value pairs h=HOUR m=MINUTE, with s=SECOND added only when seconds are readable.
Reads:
h=5 m=22
